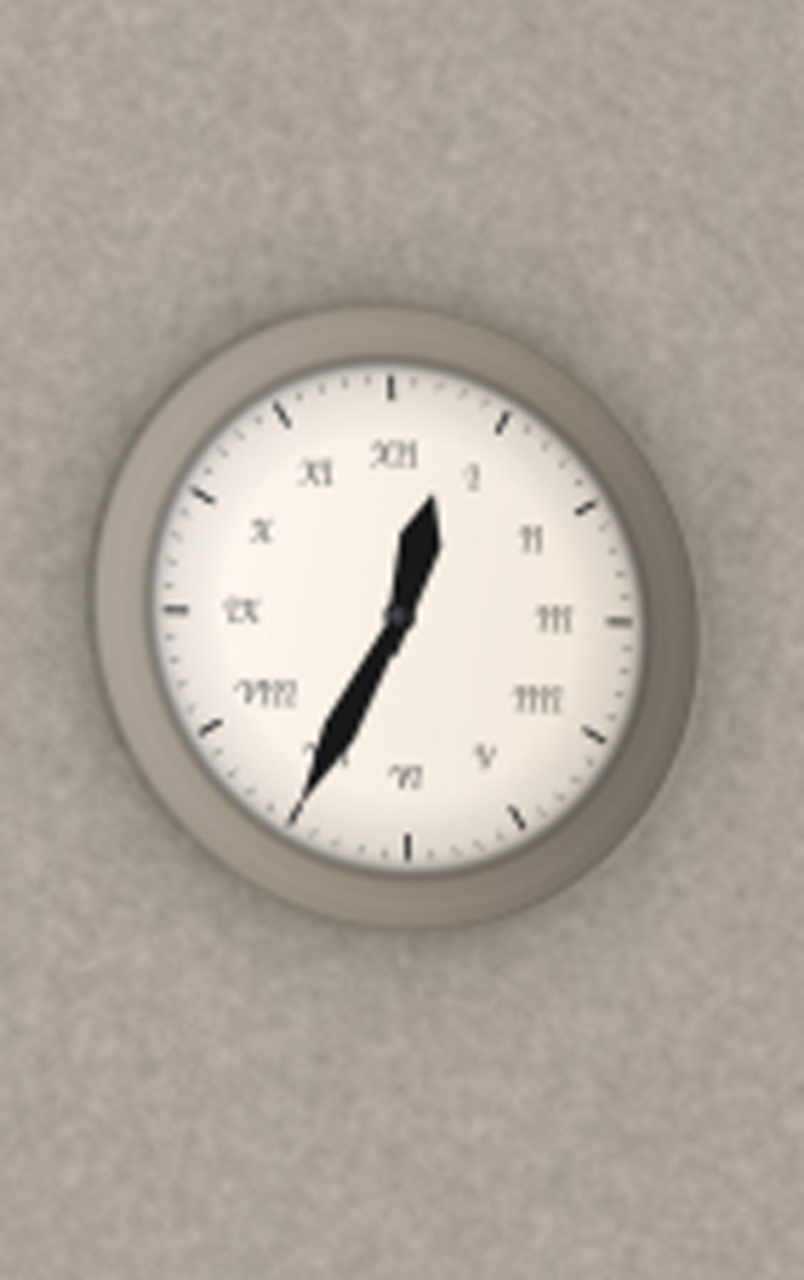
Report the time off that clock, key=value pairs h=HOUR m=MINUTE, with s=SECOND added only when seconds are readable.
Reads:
h=12 m=35
